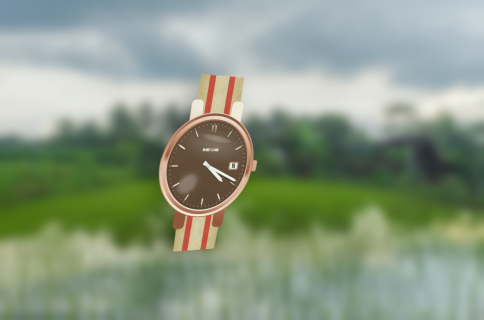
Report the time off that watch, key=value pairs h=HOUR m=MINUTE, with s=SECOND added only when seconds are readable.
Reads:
h=4 m=19
